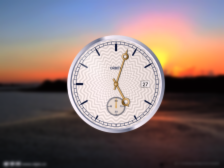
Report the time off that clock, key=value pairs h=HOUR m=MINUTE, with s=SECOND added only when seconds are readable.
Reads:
h=5 m=3
